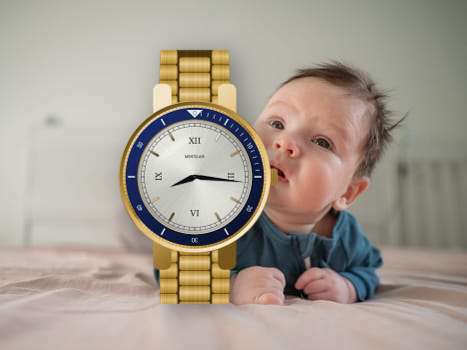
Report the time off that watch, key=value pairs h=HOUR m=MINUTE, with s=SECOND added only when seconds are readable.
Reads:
h=8 m=16
